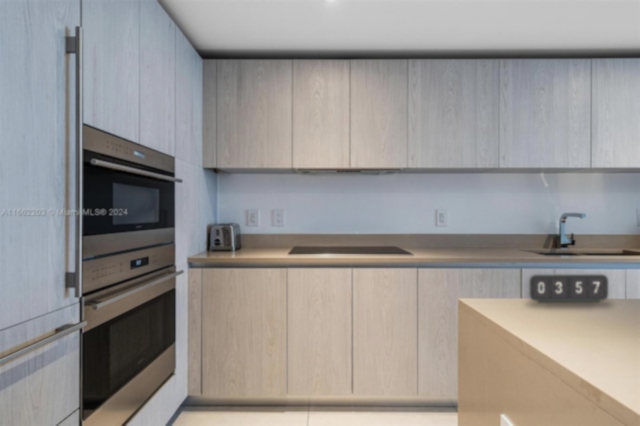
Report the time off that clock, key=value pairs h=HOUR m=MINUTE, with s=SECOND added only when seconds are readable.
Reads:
h=3 m=57
